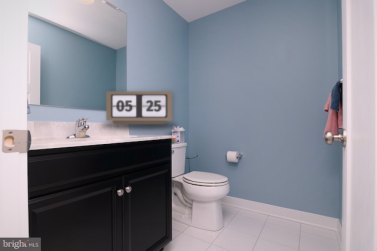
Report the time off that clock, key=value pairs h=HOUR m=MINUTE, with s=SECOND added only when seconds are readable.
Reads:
h=5 m=25
